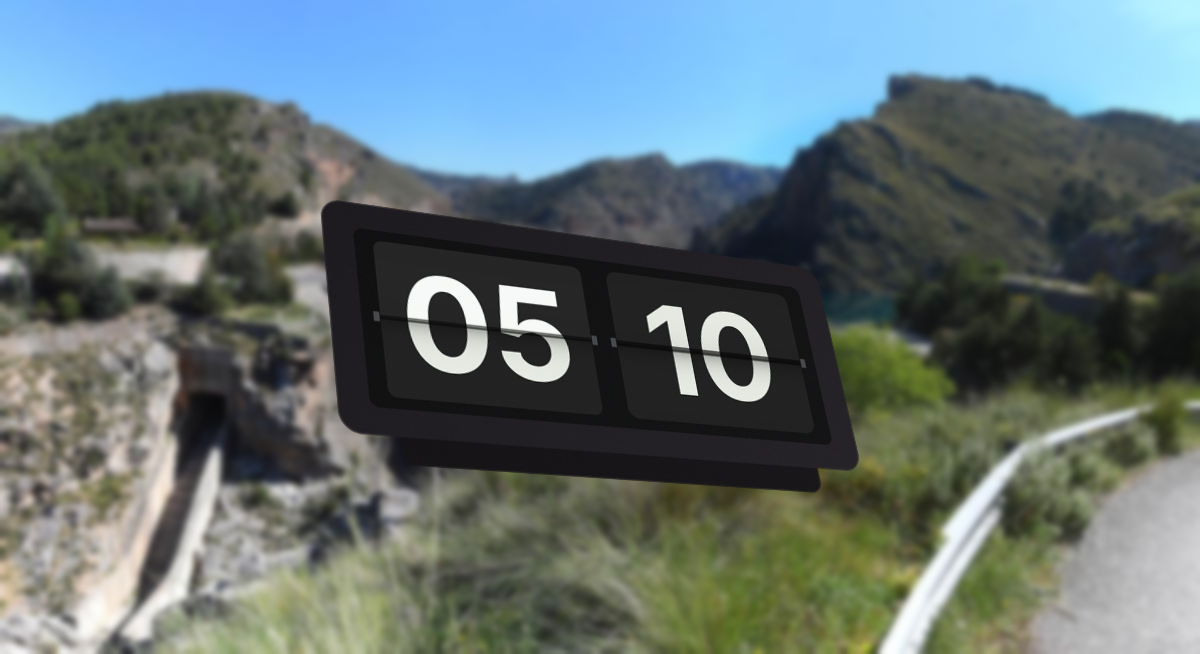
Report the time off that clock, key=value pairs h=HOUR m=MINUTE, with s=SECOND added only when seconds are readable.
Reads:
h=5 m=10
